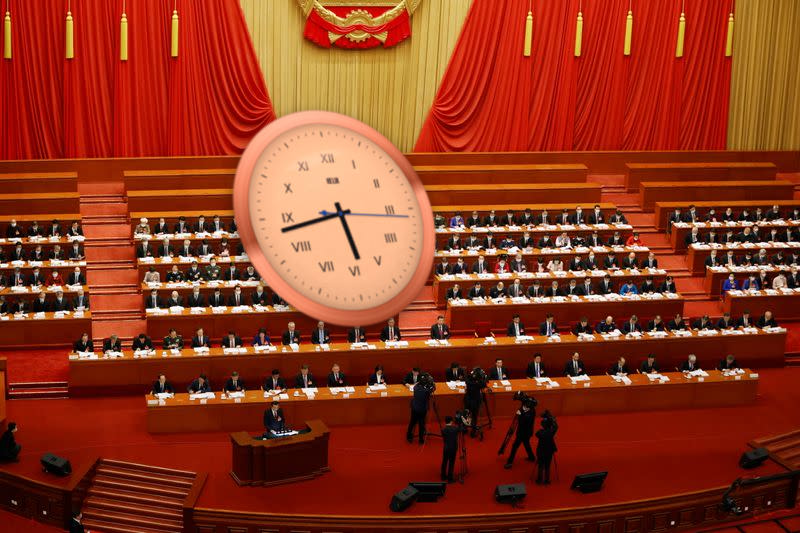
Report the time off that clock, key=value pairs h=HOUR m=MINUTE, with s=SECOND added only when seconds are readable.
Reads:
h=5 m=43 s=16
